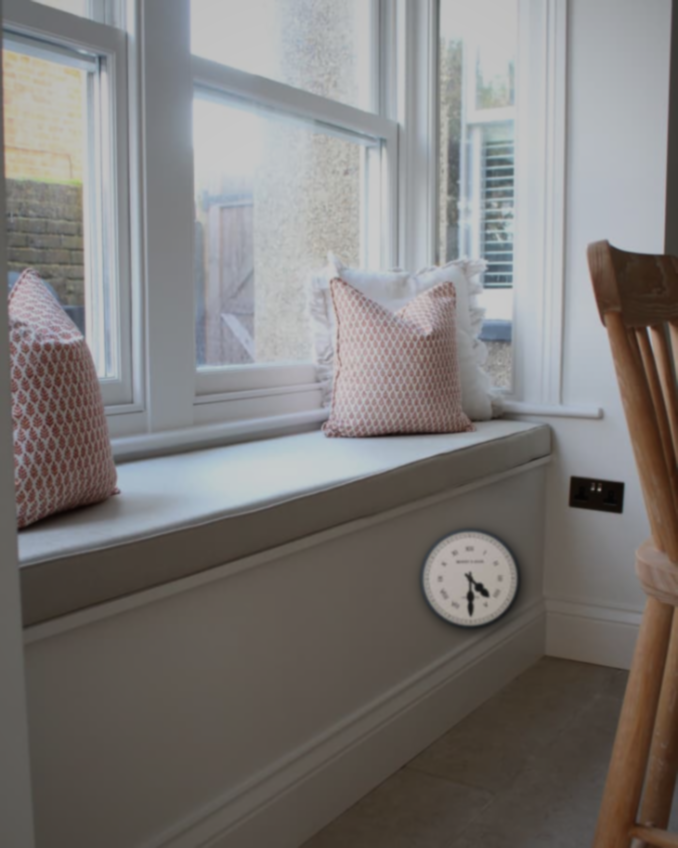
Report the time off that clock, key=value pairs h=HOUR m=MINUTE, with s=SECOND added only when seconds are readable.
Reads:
h=4 m=30
